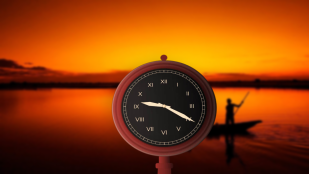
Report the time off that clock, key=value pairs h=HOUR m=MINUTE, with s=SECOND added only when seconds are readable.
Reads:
h=9 m=20
